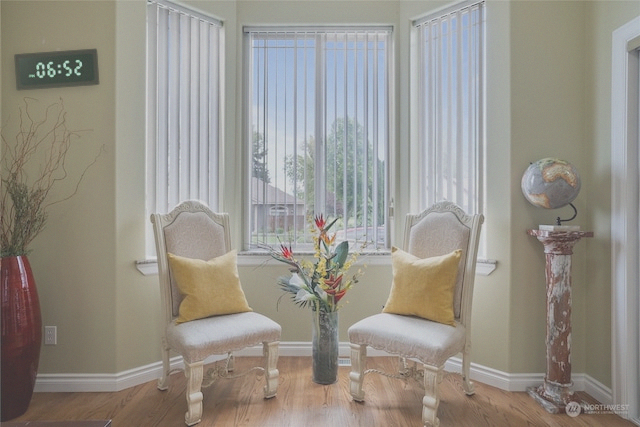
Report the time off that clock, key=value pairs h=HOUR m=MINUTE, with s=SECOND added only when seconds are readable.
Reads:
h=6 m=52
